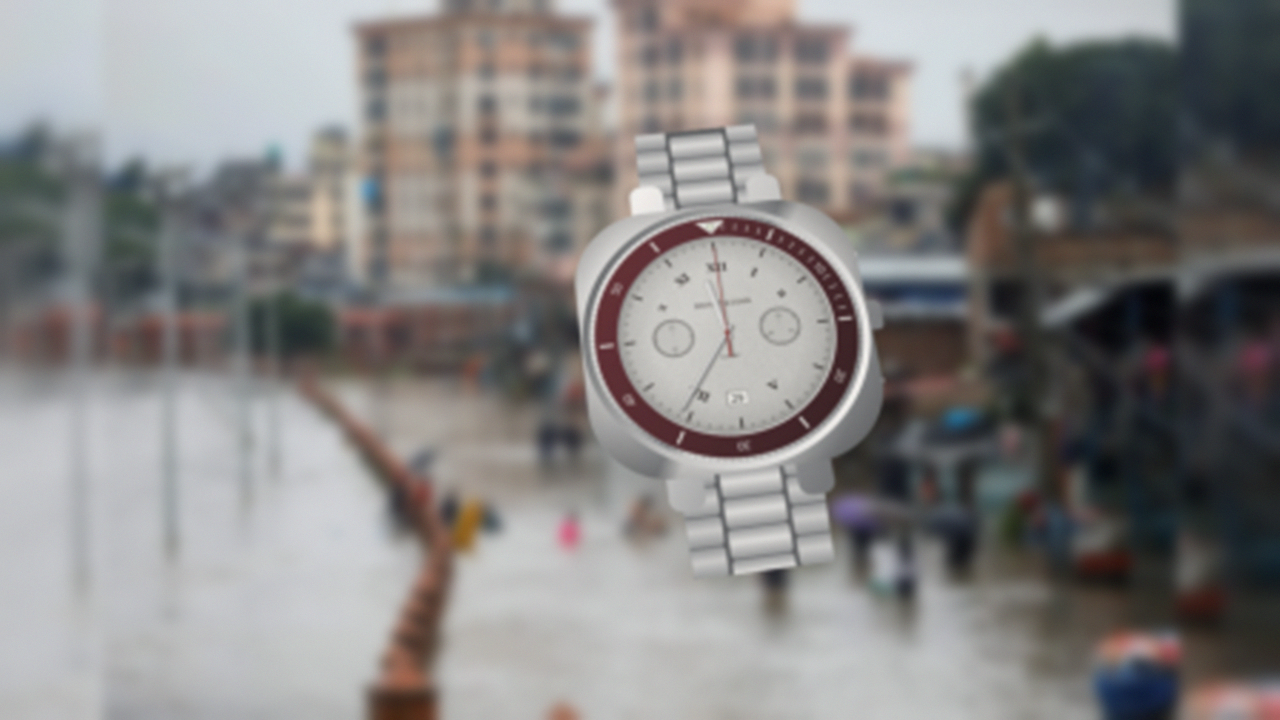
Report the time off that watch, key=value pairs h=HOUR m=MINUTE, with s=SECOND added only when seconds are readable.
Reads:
h=11 m=36
